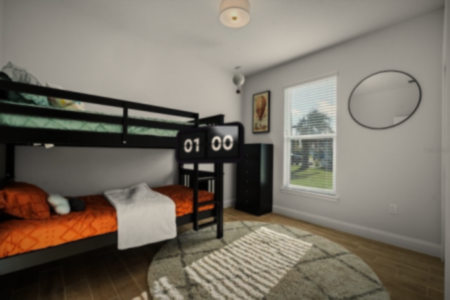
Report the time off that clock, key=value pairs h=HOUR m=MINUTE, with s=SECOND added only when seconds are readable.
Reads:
h=1 m=0
